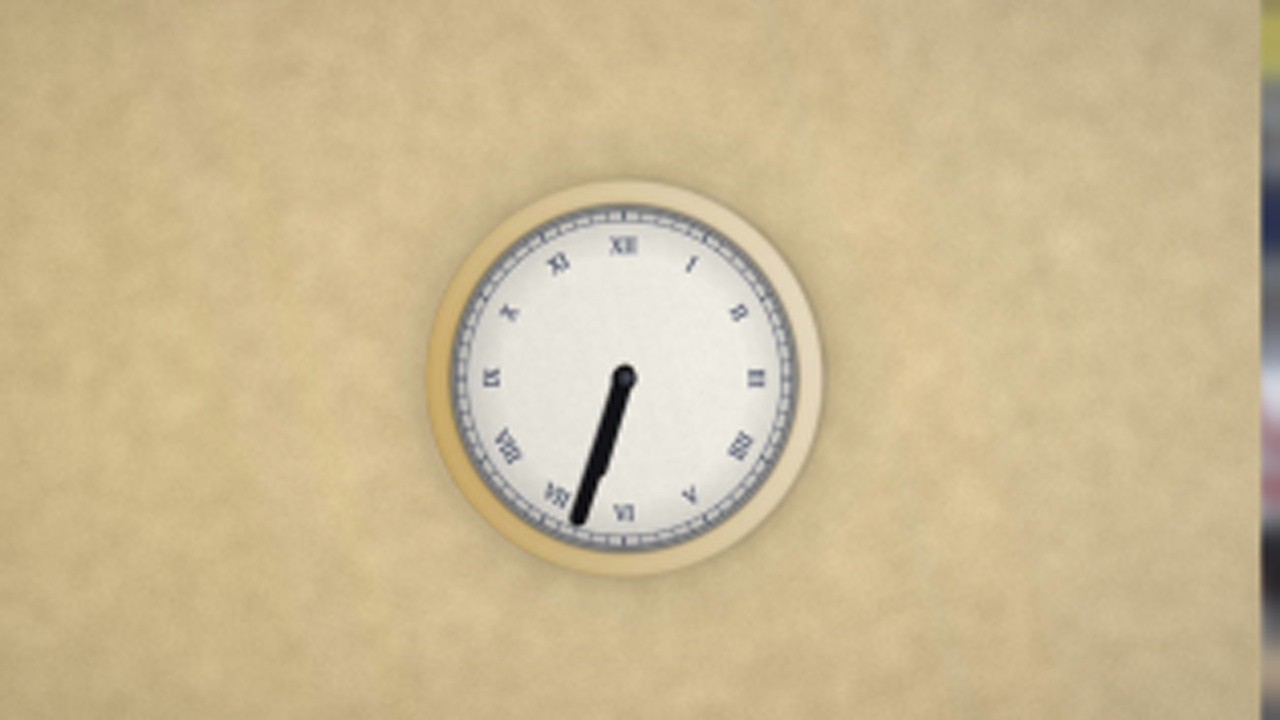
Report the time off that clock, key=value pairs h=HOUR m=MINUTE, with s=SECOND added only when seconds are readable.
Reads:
h=6 m=33
